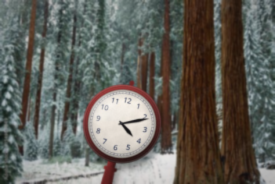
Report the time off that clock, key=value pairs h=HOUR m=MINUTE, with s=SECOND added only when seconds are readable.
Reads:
h=4 m=11
